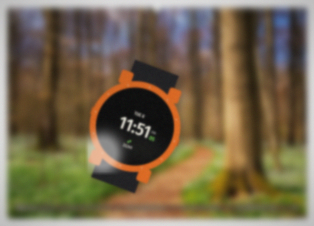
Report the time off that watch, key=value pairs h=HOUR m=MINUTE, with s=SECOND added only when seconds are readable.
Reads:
h=11 m=51
